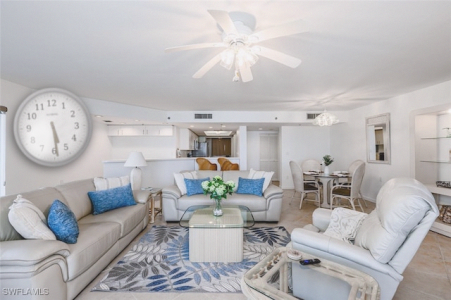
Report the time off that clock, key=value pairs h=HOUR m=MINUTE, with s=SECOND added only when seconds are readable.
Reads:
h=5 m=29
